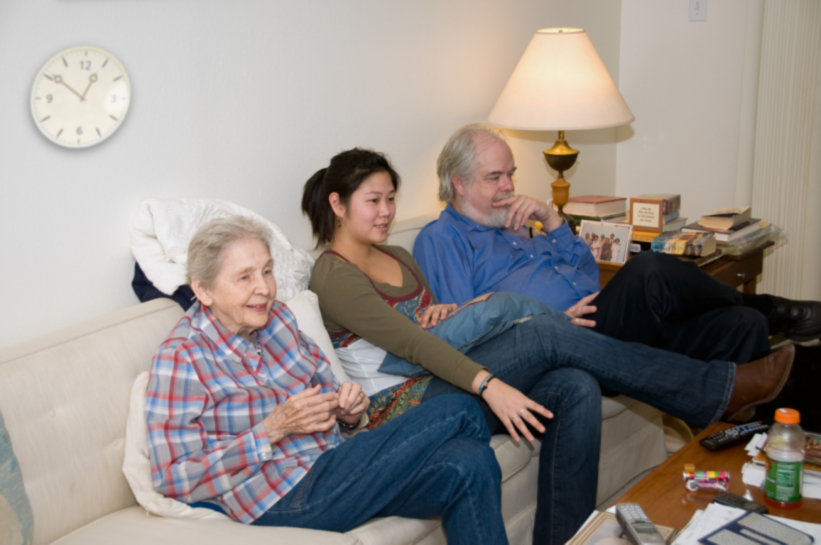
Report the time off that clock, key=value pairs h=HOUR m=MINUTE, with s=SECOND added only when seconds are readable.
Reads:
h=12 m=51
